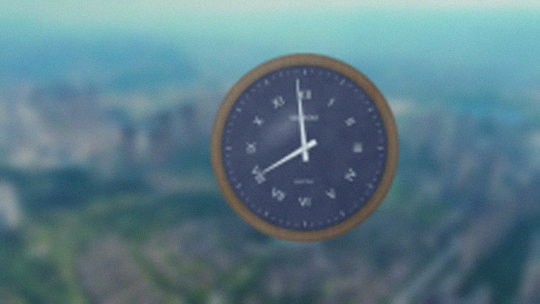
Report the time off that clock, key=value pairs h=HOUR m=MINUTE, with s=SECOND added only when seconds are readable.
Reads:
h=7 m=59
